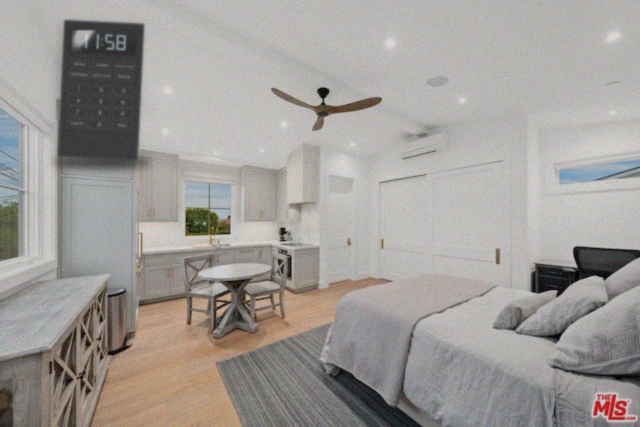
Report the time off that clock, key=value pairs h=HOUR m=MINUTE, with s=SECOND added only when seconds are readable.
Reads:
h=11 m=58
